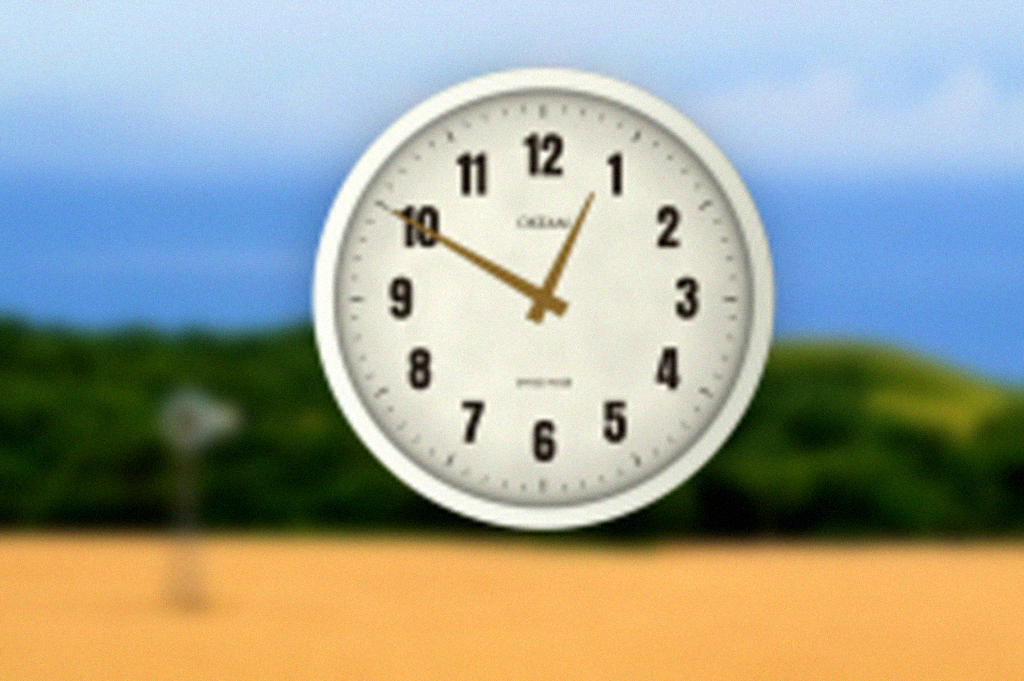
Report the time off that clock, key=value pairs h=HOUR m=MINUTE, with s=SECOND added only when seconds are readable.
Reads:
h=12 m=50
